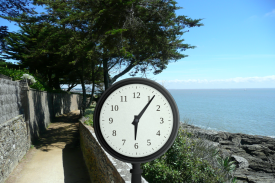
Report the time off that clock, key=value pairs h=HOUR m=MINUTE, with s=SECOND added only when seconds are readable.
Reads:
h=6 m=6
